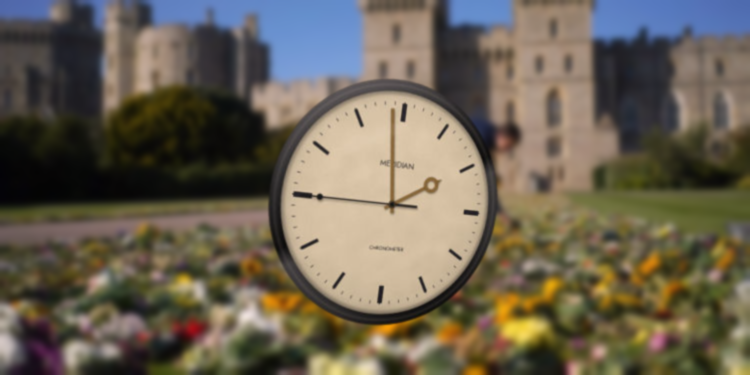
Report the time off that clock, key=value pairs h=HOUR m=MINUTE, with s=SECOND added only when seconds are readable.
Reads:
h=1 m=58 s=45
